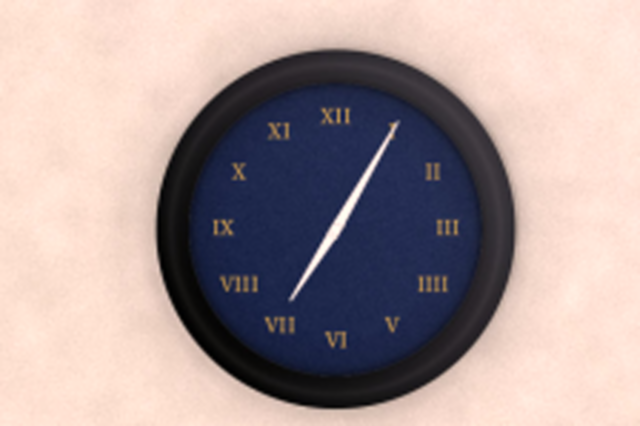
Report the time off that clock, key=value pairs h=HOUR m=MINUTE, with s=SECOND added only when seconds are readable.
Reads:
h=7 m=5
